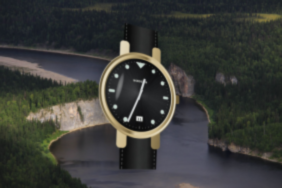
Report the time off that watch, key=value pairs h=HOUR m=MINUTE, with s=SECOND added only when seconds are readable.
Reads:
h=12 m=34
